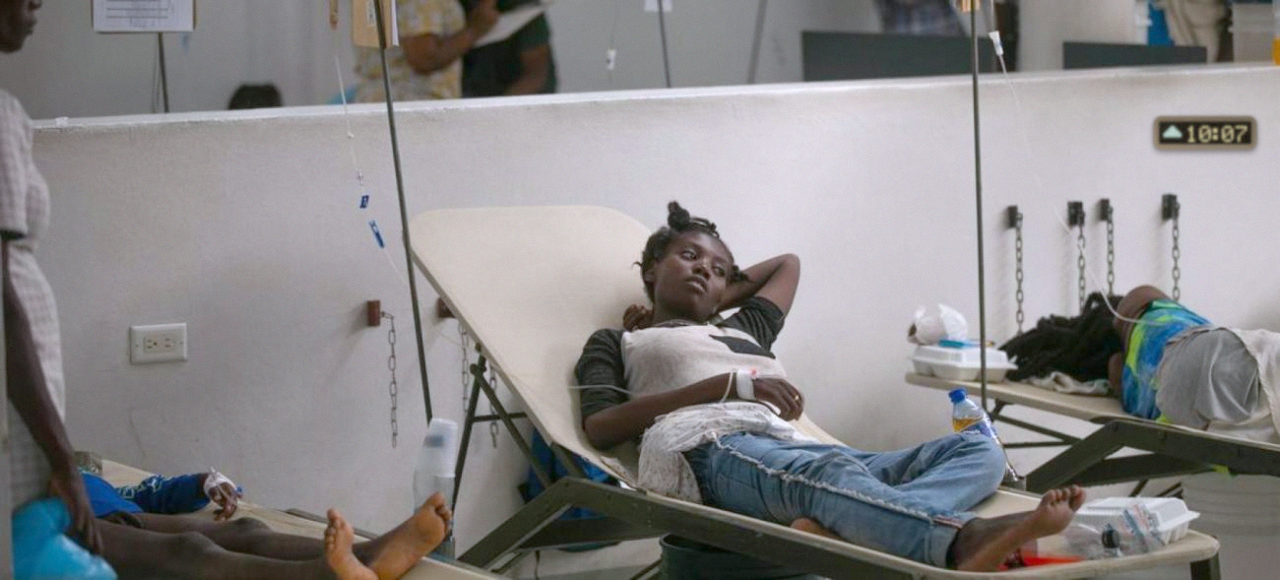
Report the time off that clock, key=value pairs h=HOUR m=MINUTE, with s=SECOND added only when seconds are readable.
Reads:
h=10 m=7
